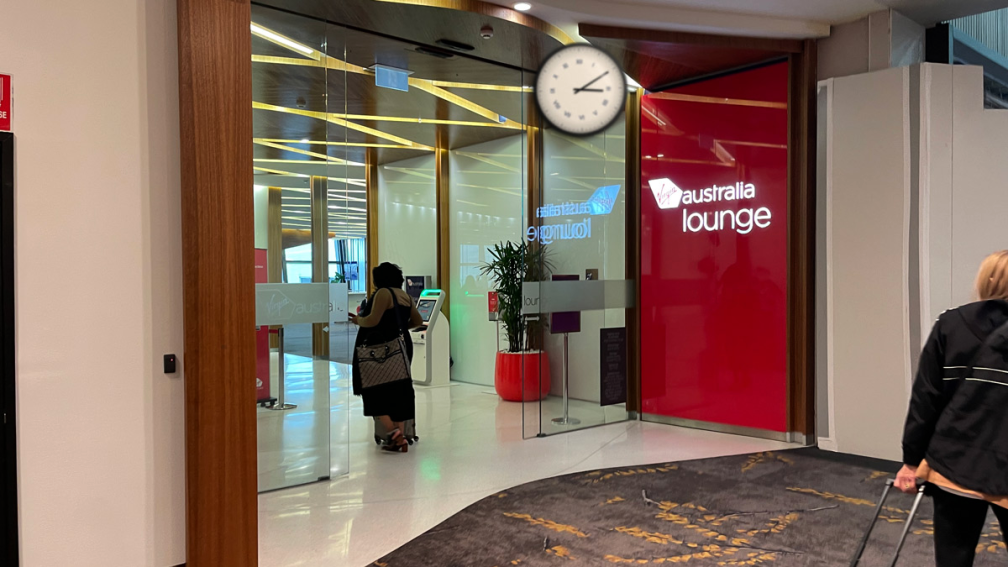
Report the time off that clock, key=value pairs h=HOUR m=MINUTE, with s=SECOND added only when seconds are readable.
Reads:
h=3 m=10
